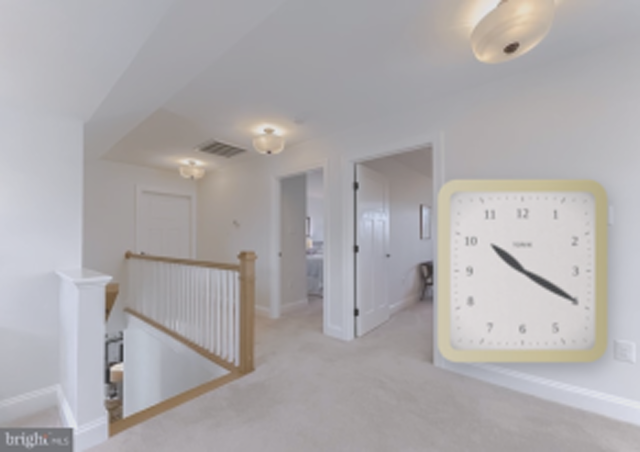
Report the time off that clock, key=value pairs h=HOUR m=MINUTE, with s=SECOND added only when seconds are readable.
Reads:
h=10 m=20
